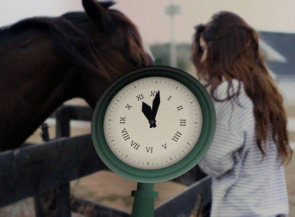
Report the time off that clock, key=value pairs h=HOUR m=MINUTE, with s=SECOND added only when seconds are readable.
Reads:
h=11 m=1
